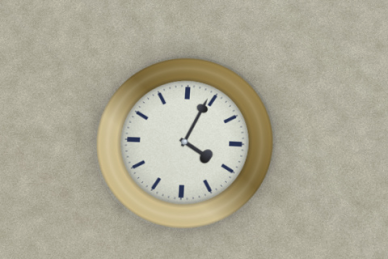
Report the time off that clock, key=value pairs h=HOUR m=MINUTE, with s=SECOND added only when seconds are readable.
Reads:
h=4 m=4
